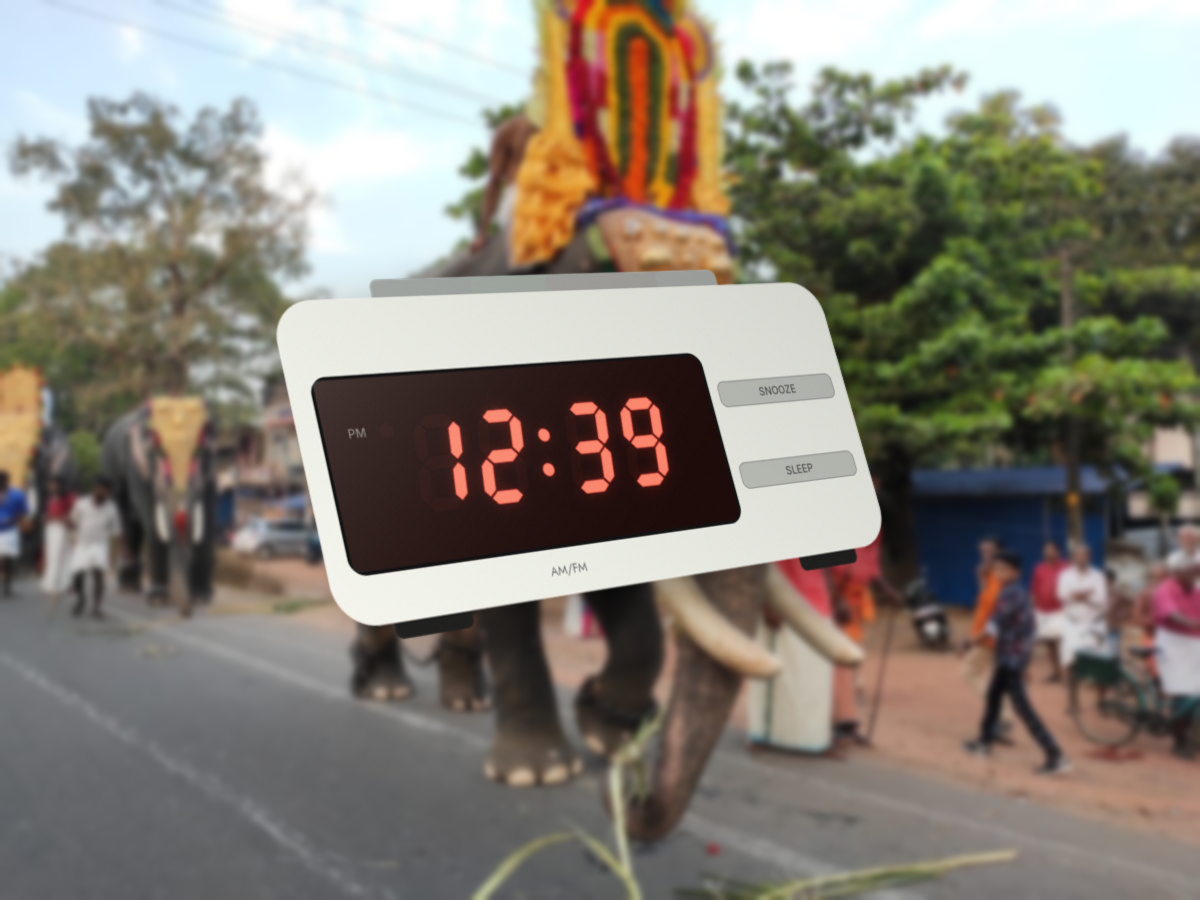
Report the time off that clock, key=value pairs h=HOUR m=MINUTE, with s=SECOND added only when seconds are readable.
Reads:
h=12 m=39
